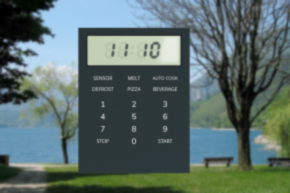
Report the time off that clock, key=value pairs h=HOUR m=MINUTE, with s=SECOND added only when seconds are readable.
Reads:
h=11 m=10
